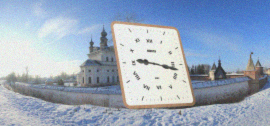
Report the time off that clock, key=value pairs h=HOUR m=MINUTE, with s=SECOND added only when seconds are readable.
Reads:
h=9 m=17
